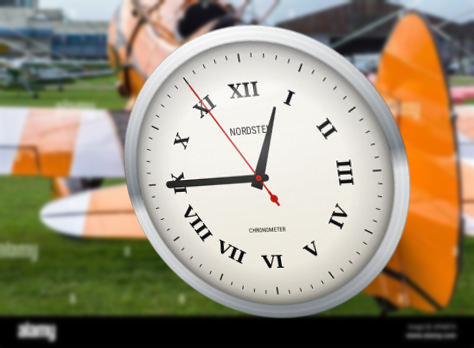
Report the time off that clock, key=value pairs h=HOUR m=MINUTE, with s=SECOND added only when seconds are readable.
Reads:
h=12 m=44 s=55
